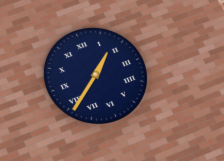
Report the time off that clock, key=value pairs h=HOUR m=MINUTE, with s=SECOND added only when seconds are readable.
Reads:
h=1 m=39
